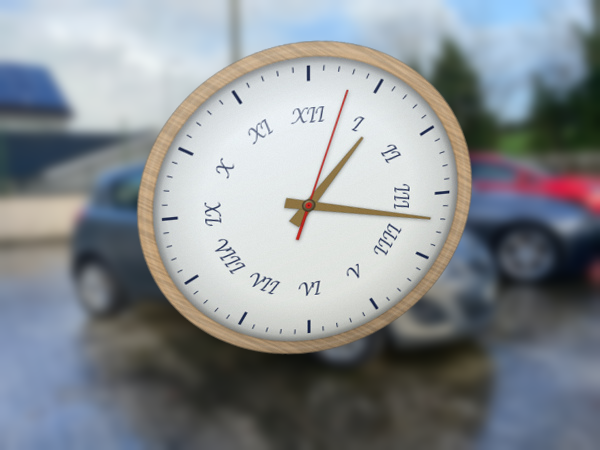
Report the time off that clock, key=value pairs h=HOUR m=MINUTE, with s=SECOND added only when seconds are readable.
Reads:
h=1 m=17 s=3
